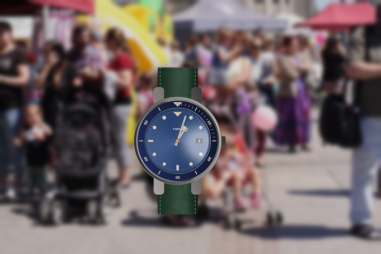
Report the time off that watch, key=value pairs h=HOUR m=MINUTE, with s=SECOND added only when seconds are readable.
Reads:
h=1 m=3
